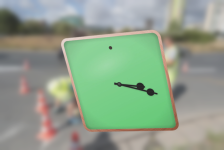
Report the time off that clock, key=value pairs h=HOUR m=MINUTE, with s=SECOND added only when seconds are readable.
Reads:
h=3 m=18
